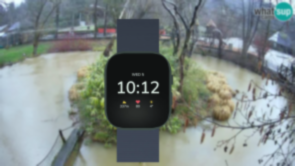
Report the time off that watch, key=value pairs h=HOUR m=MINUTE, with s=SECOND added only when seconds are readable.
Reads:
h=10 m=12
